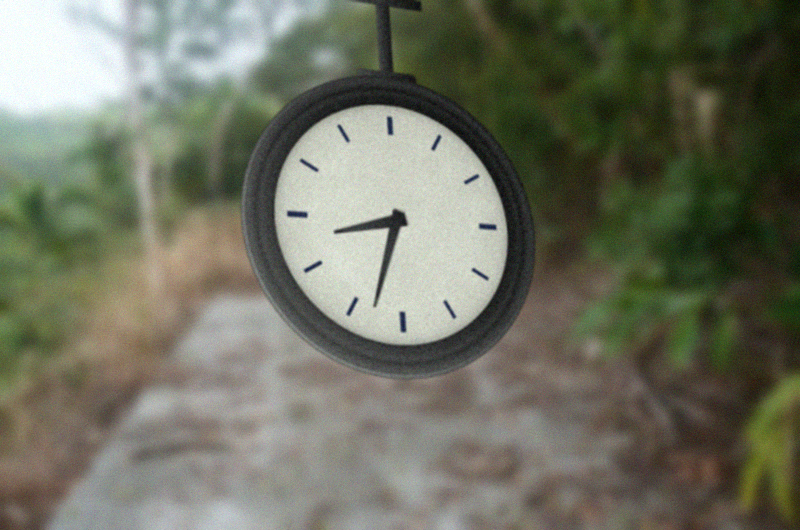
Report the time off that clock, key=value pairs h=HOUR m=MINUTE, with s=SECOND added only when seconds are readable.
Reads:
h=8 m=33
